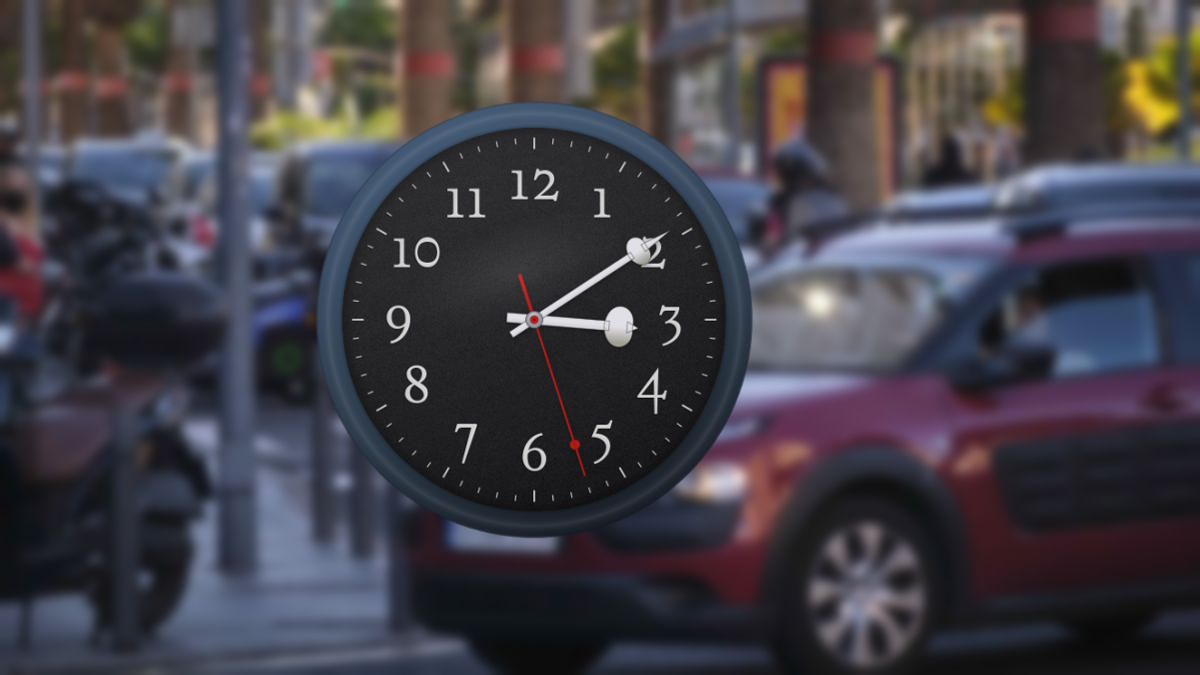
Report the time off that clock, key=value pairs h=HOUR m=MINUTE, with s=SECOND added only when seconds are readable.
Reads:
h=3 m=9 s=27
